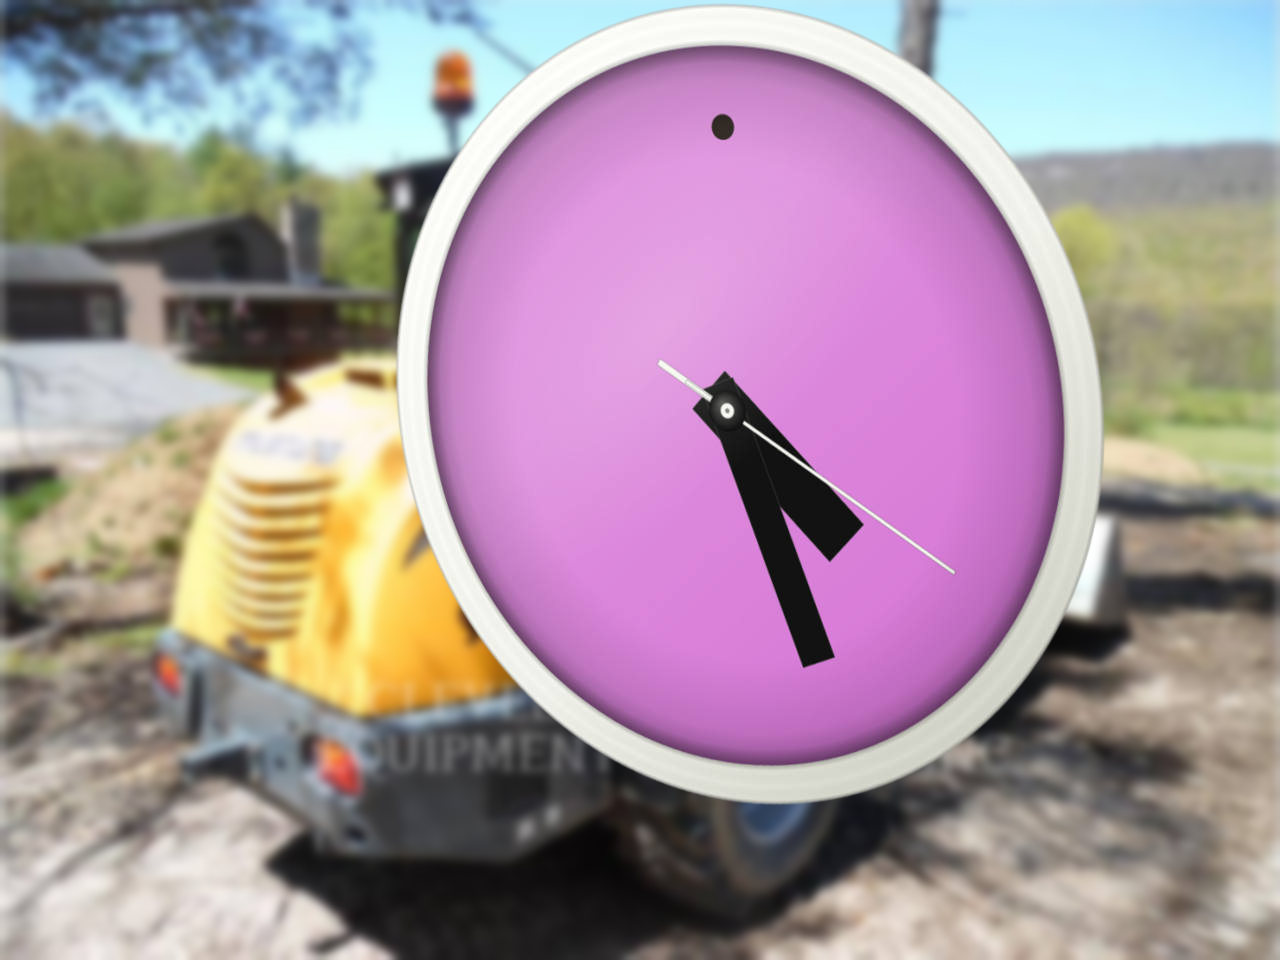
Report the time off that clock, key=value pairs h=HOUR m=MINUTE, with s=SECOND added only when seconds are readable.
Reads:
h=4 m=26 s=20
